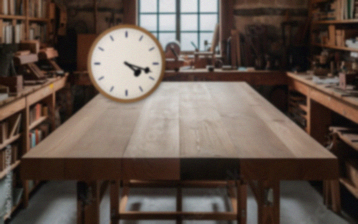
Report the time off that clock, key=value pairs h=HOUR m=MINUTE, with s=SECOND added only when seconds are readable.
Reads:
h=4 m=18
